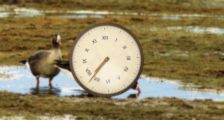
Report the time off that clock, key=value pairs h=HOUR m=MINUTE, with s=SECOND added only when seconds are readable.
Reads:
h=7 m=37
